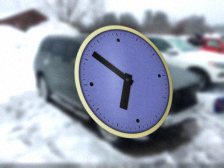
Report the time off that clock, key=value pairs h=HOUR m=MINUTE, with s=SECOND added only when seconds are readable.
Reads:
h=6 m=52
